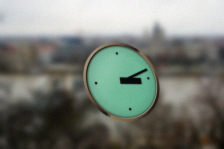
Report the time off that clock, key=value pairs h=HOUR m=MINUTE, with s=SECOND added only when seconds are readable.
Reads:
h=3 m=12
